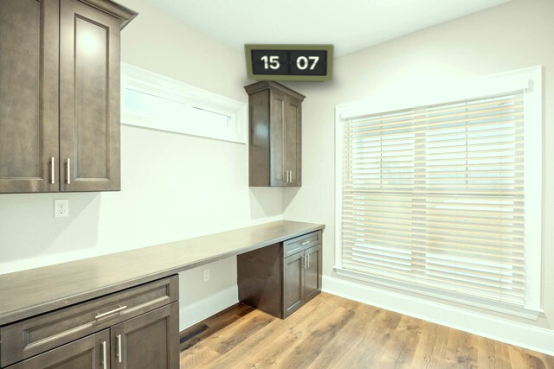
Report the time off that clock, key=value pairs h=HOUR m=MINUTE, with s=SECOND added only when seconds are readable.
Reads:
h=15 m=7
